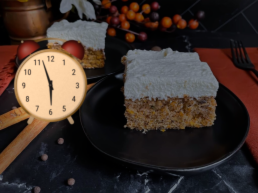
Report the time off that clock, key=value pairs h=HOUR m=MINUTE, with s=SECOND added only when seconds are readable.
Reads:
h=5 m=57
